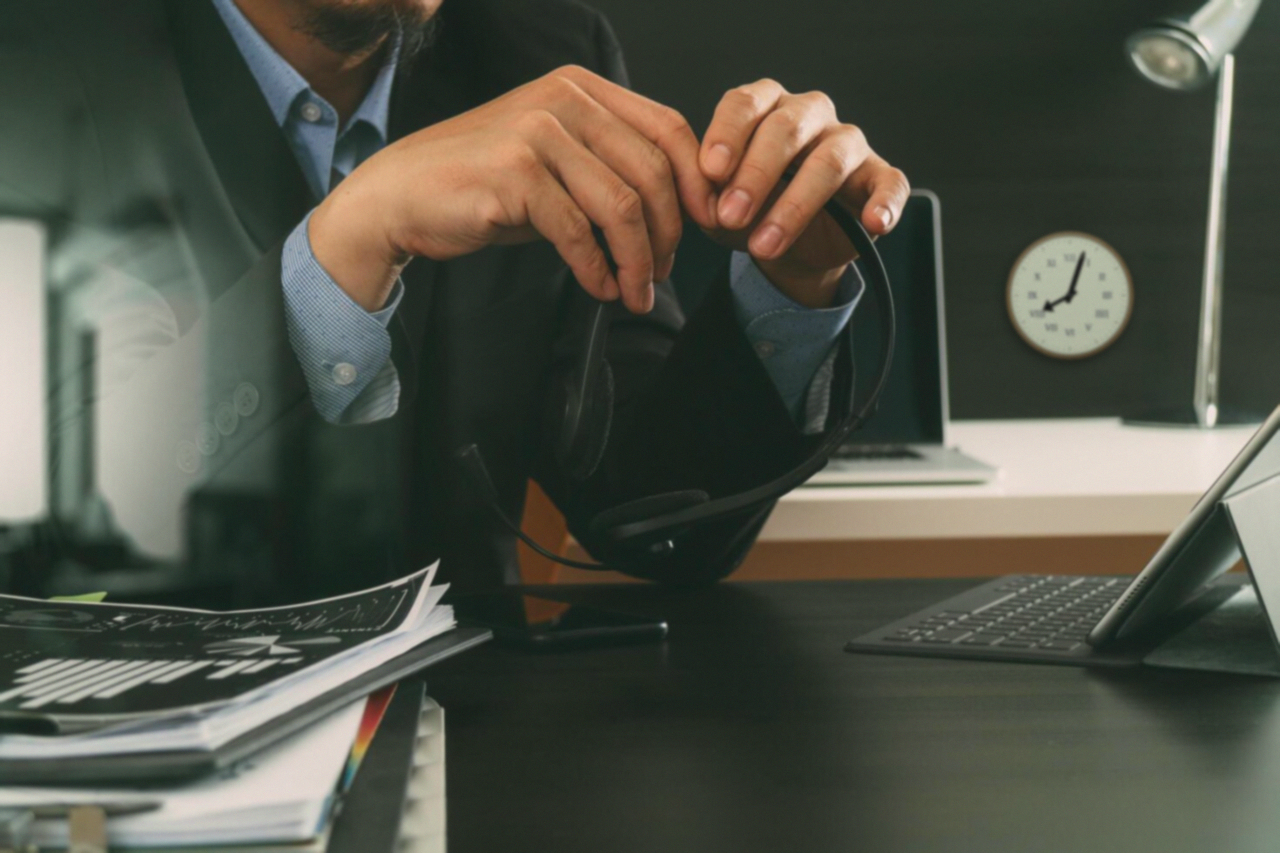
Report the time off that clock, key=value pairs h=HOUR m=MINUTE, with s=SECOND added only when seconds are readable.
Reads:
h=8 m=3
